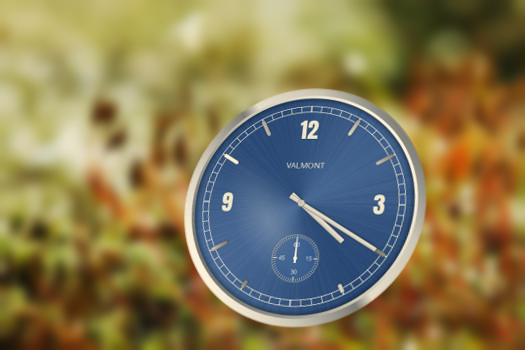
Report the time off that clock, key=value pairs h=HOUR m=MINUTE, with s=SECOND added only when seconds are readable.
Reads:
h=4 m=20
